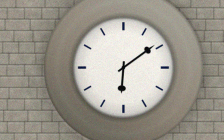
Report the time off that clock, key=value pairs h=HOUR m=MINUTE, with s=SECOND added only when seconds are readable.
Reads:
h=6 m=9
